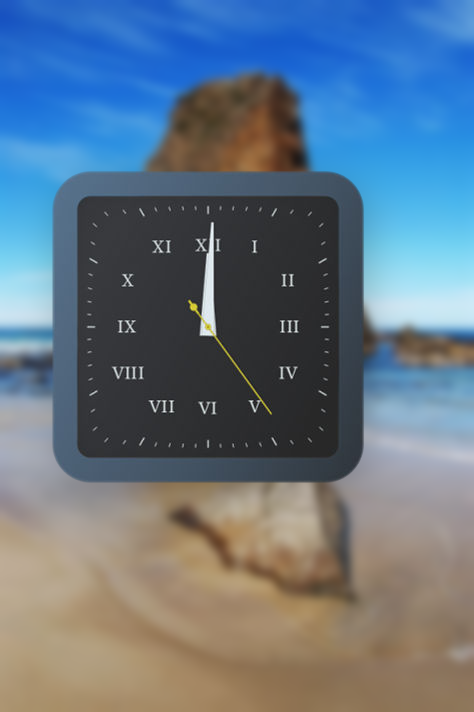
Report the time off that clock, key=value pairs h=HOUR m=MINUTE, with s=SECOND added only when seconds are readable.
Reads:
h=12 m=0 s=24
